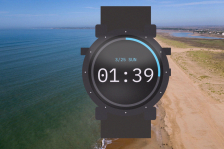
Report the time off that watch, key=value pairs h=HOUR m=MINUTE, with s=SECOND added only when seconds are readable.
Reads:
h=1 m=39
